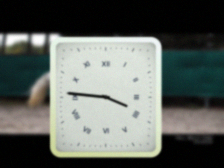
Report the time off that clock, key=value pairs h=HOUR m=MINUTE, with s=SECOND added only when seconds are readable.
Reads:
h=3 m=46
